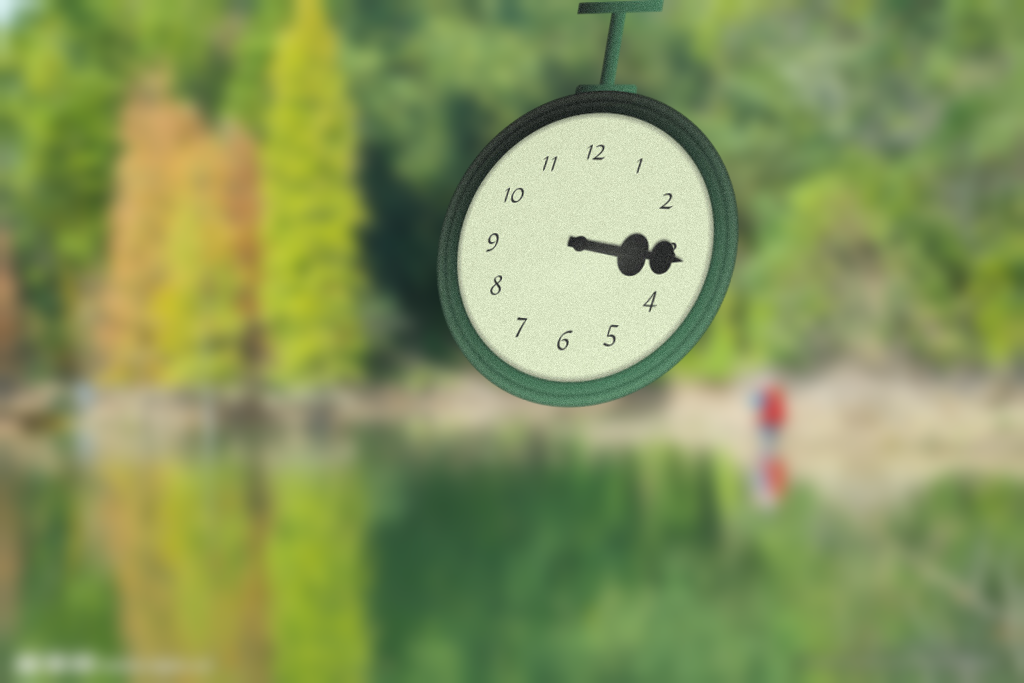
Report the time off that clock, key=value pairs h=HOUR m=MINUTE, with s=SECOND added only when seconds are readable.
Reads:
h=3 m=16
